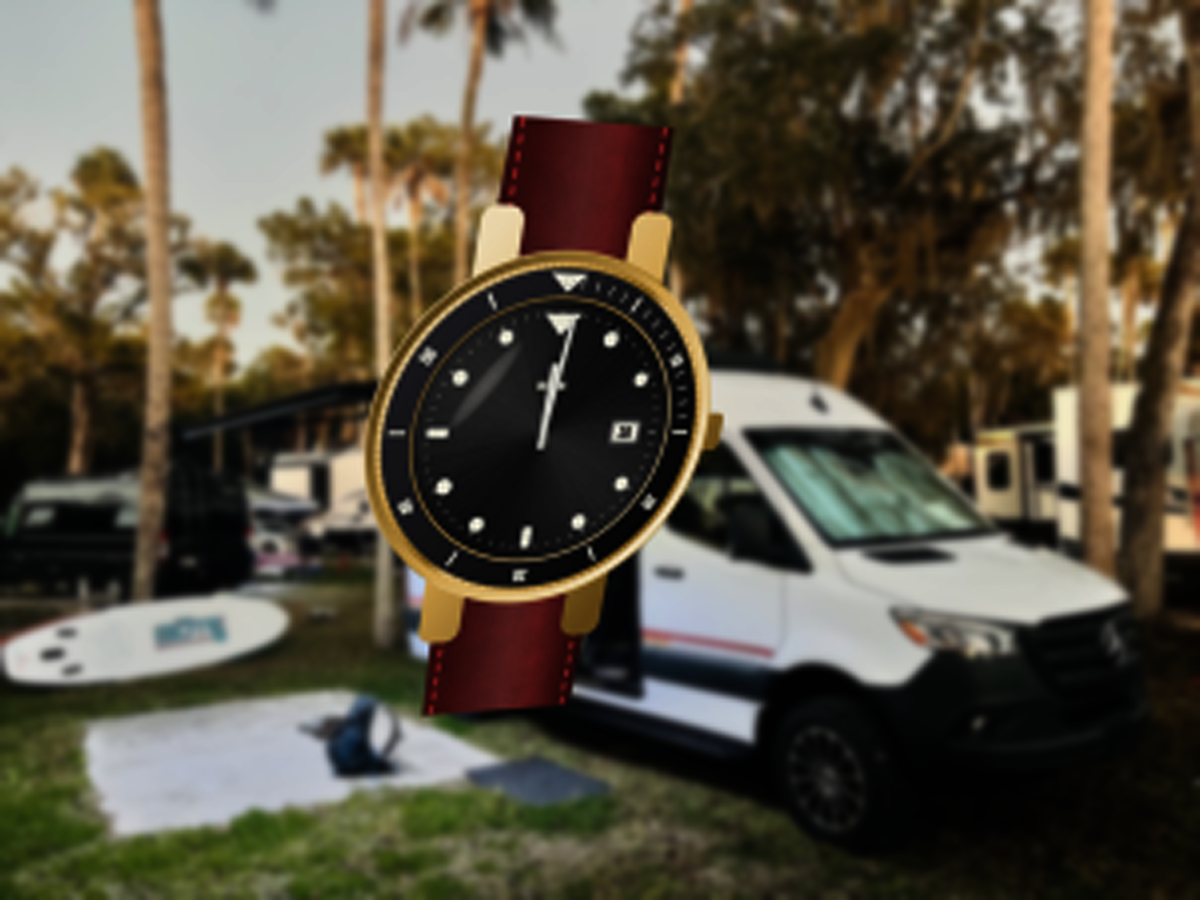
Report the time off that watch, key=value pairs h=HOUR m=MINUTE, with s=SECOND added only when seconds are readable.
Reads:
h=12 m=1
